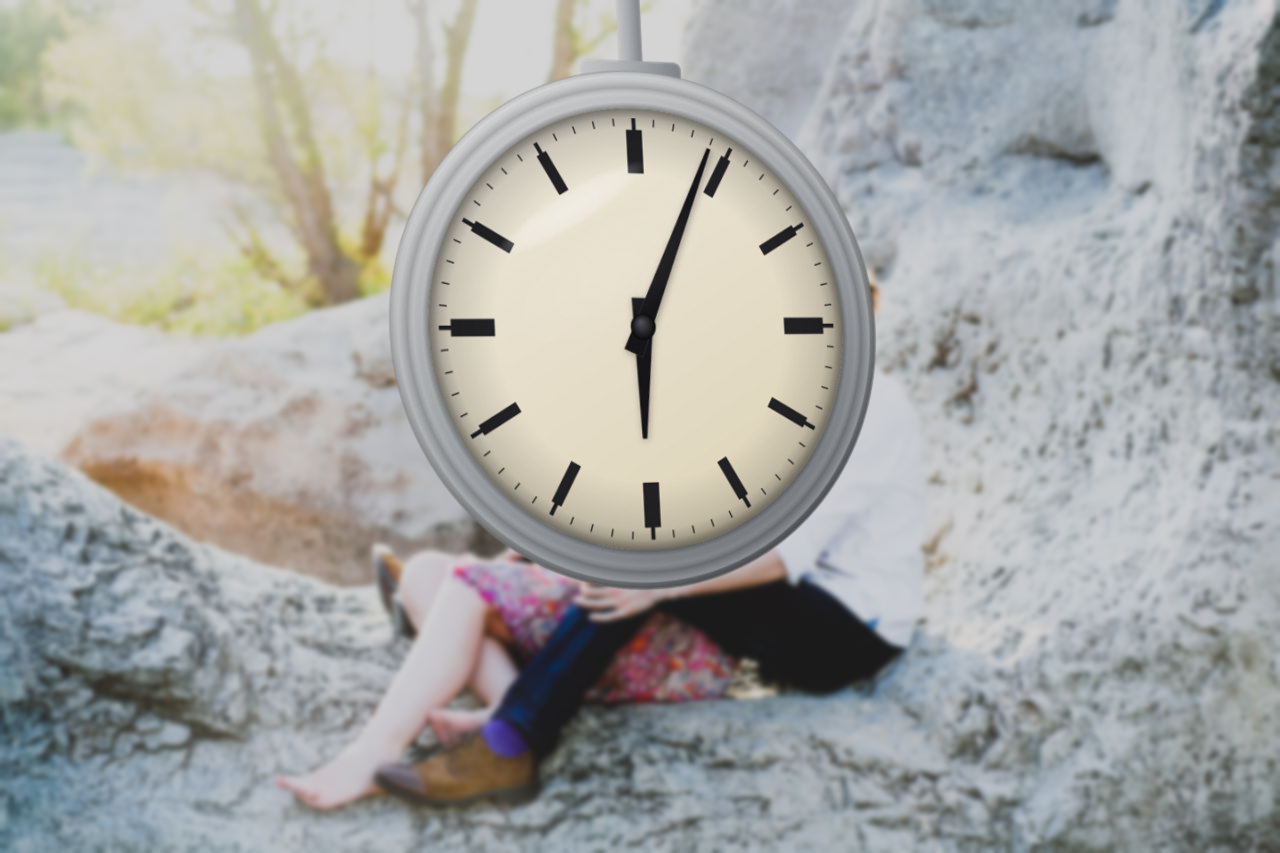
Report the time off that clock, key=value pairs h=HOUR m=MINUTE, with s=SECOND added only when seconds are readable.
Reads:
h=6 m=4
